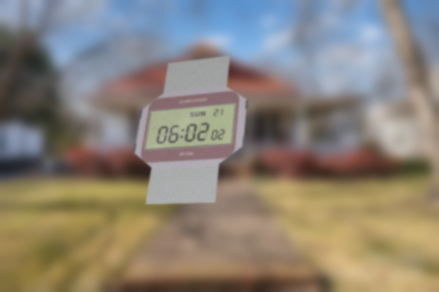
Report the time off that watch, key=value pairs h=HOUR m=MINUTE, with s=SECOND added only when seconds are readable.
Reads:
h=6 m=2
